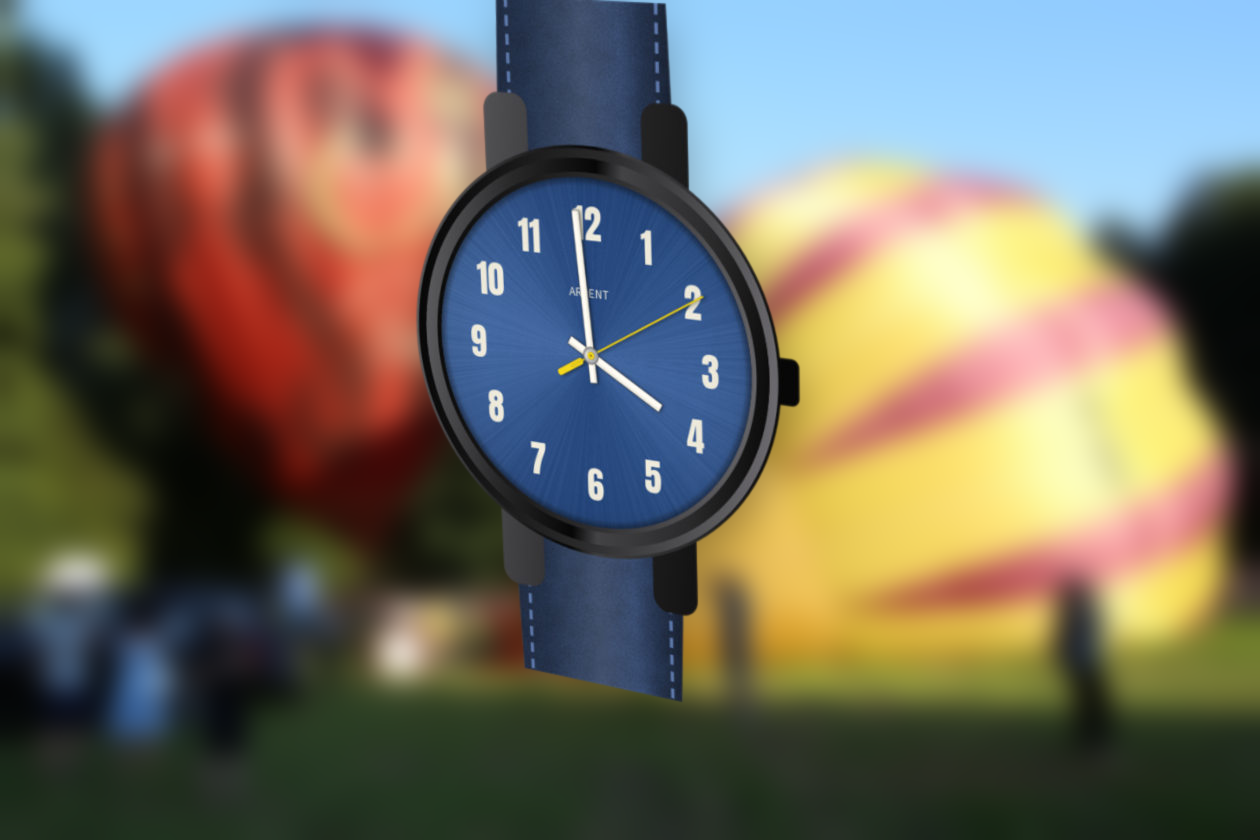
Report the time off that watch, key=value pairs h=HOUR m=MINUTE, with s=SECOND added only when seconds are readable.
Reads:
h=3 m=59 s=10
